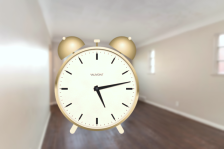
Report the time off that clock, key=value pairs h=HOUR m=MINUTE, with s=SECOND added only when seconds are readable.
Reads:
h=5 m=13
